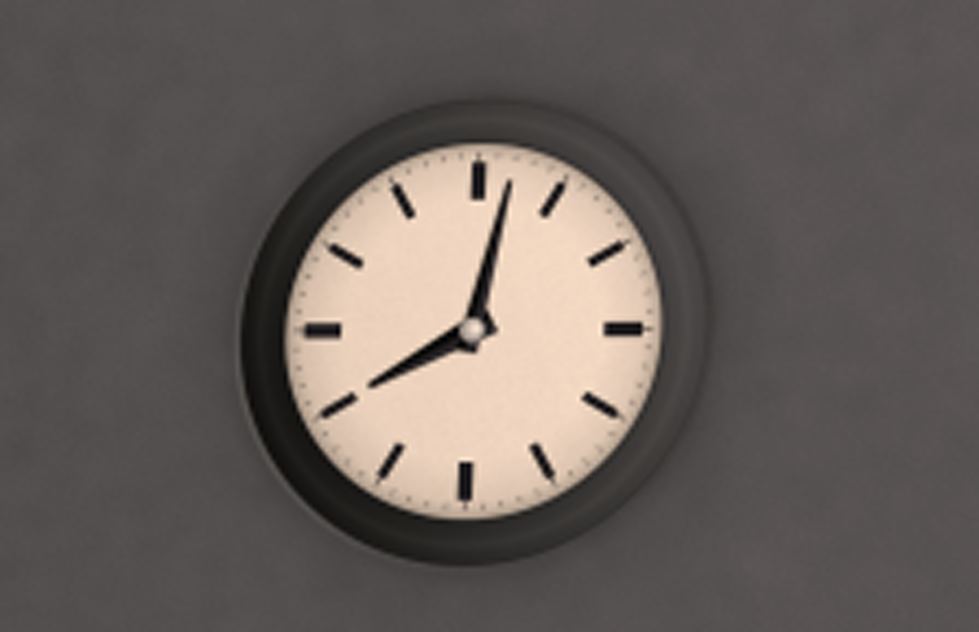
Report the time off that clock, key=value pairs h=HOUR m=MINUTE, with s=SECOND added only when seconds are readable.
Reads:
h=8 m=2
